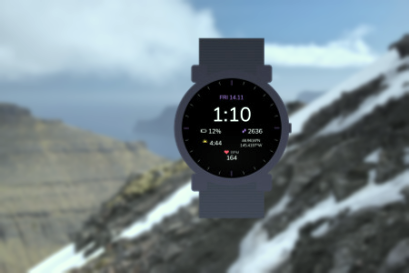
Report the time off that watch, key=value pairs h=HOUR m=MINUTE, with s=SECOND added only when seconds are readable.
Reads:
h=1 m=10
